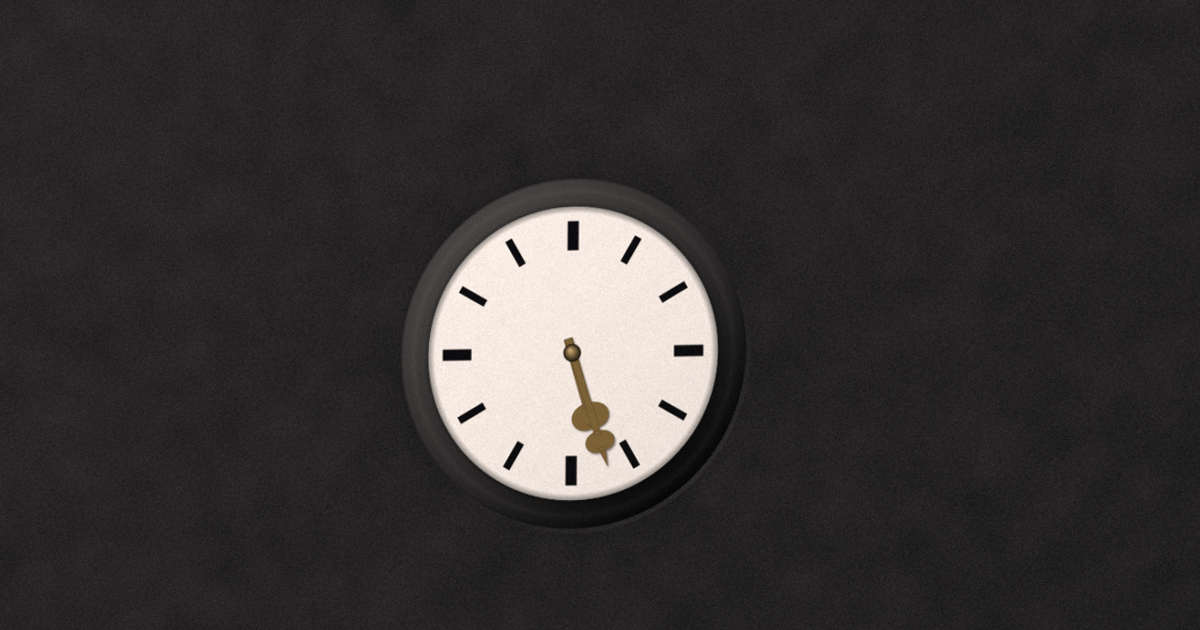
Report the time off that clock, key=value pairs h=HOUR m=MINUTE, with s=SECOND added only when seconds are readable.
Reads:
h=5 m=27
